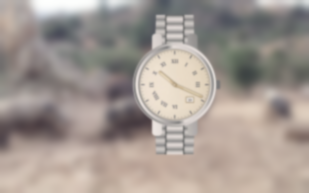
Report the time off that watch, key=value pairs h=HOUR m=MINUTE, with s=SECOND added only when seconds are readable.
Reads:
h=10 m=19
